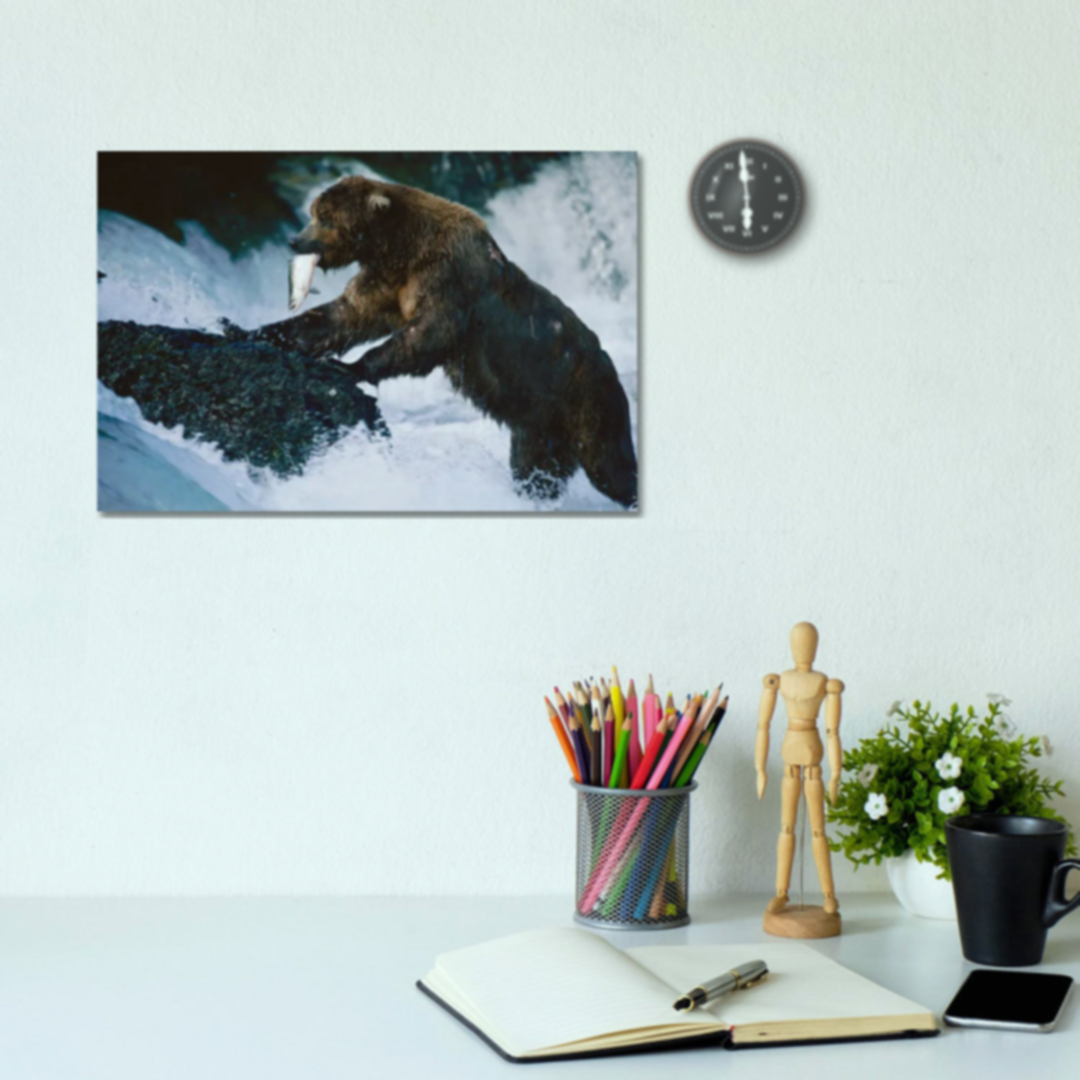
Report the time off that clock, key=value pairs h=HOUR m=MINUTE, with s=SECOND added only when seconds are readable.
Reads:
h=5 m=59
